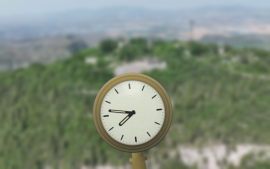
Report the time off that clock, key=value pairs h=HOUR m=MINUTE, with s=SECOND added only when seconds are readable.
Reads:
h=7 m=47
